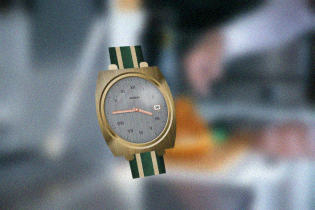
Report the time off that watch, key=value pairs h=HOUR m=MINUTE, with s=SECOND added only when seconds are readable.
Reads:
h=3 m=45
